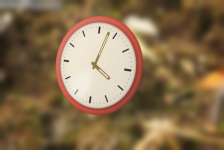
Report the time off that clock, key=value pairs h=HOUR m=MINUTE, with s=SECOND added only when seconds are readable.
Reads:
h=4 m=3
